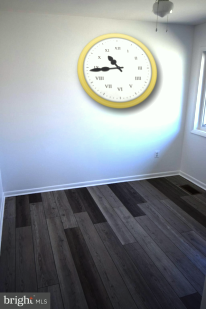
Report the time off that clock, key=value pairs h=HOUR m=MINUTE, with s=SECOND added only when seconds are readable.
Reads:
h=10 m=44
